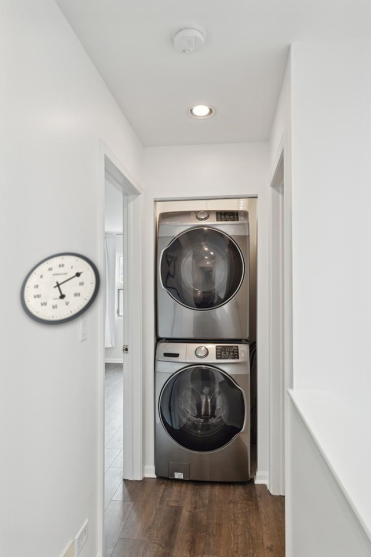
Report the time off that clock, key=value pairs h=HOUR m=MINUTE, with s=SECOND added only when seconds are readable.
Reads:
h=5 m=10
